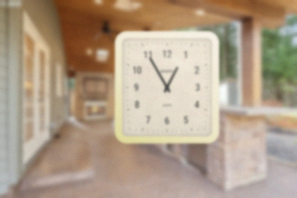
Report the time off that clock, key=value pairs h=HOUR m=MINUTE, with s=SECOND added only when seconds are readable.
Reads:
h=12 m=55
